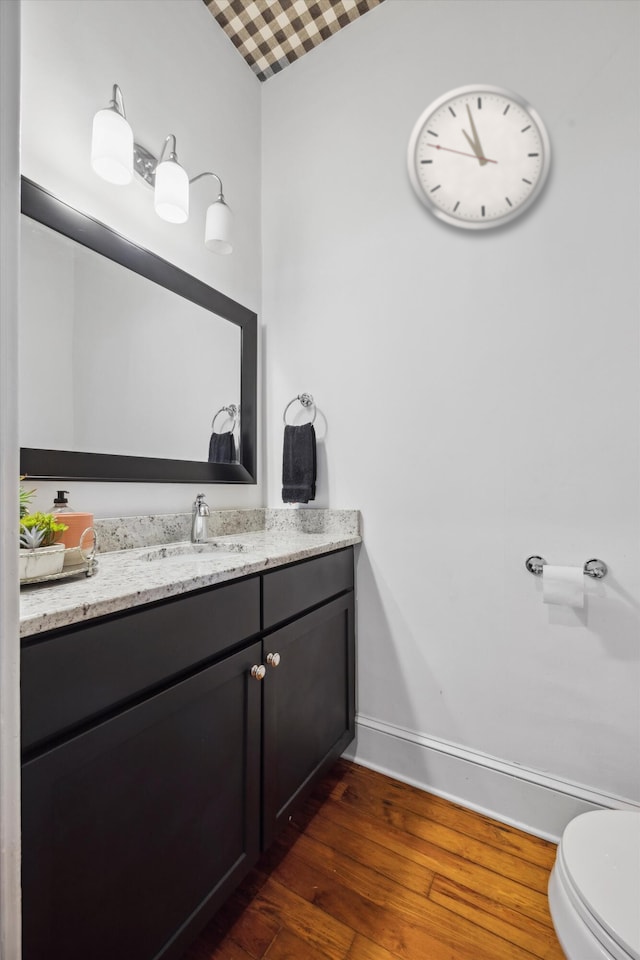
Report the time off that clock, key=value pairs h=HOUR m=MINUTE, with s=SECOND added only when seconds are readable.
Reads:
h=10 m=57 s=48
